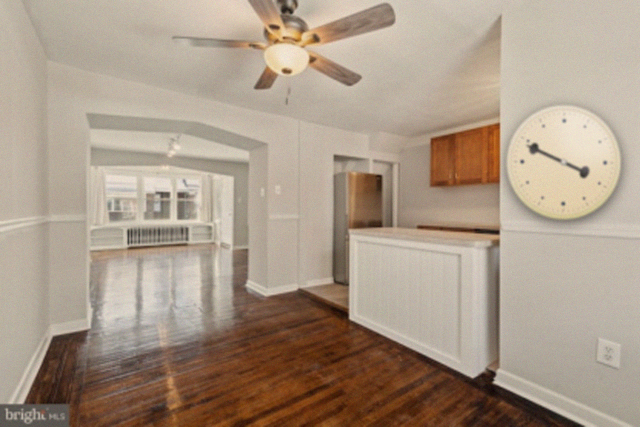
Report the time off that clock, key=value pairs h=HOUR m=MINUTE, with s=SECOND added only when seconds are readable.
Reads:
h=3 m=49
